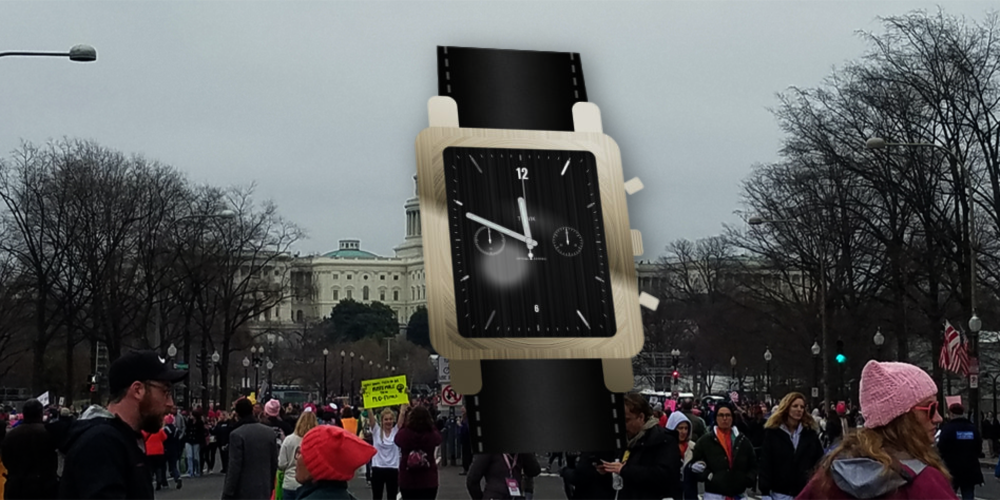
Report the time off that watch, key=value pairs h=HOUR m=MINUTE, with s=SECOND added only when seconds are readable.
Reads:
h=11 m=49
